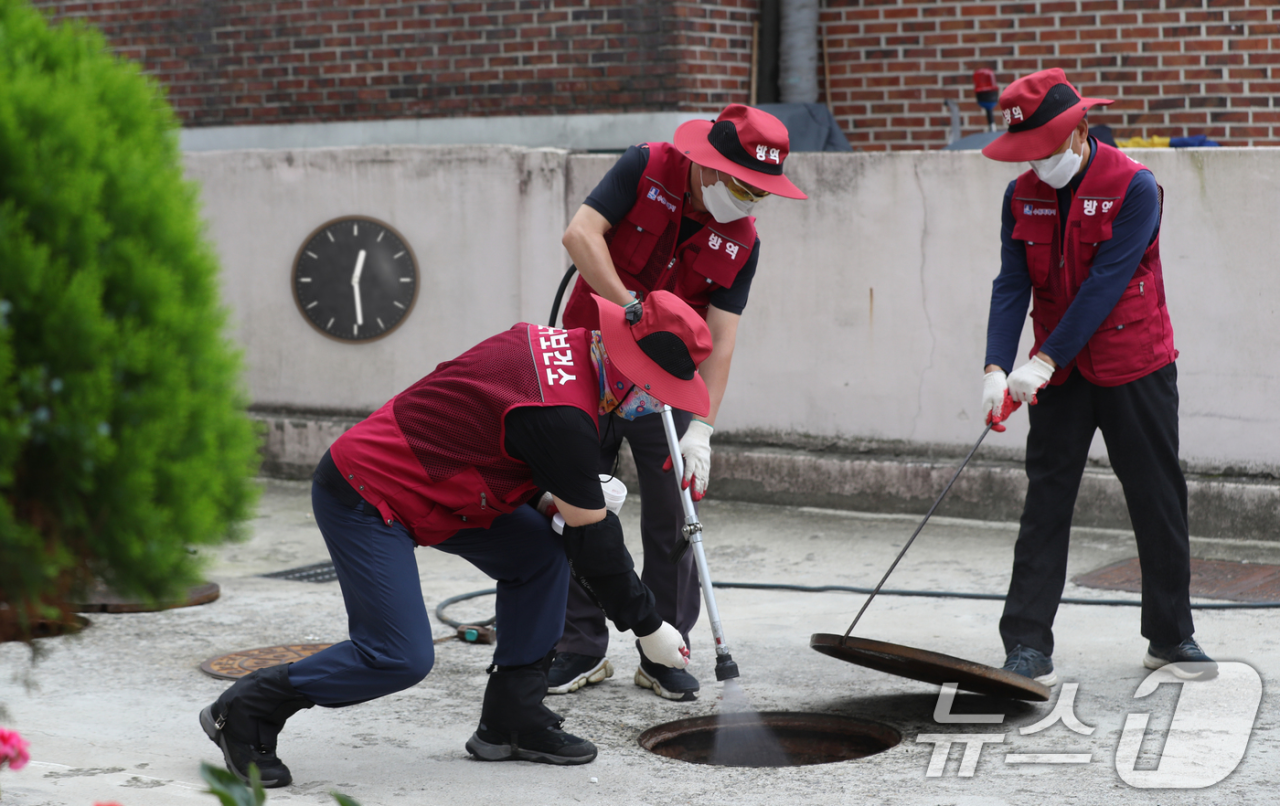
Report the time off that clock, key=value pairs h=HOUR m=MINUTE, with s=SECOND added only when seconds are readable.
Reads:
h=12 m=29
